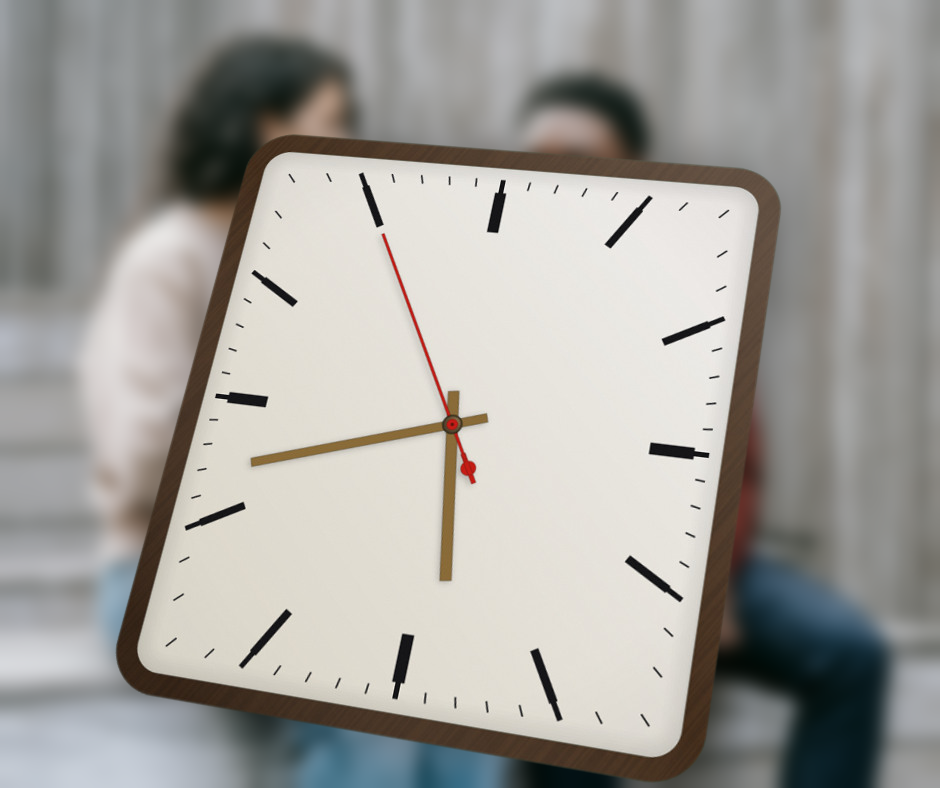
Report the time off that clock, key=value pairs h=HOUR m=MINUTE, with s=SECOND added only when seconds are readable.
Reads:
h=5 m=41 s=55
